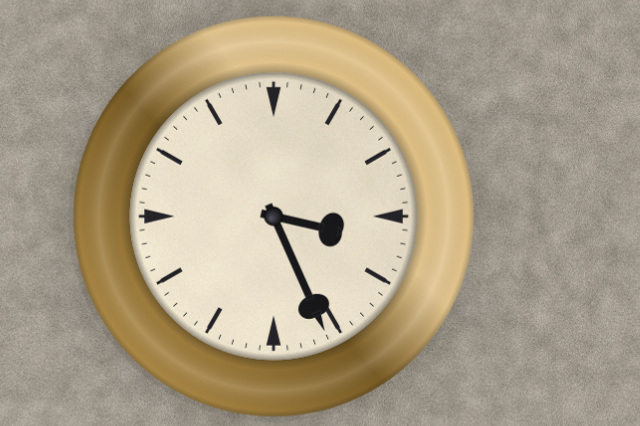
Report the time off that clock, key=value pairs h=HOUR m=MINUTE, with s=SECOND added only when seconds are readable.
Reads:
h=3 m=26
